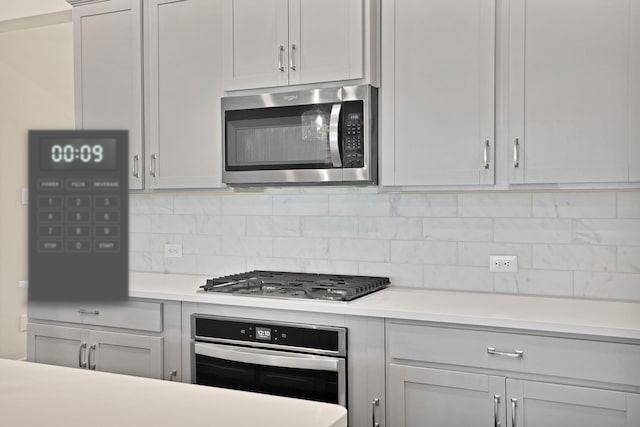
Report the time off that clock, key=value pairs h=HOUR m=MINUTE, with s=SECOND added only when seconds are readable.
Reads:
h=0 m=9
